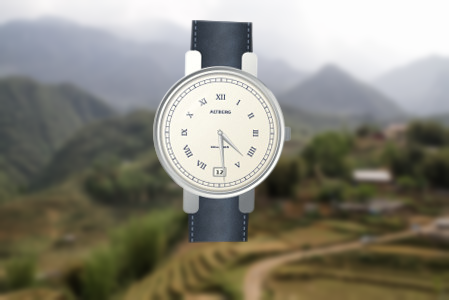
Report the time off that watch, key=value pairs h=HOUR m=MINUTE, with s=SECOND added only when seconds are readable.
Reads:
h=4 m=29
